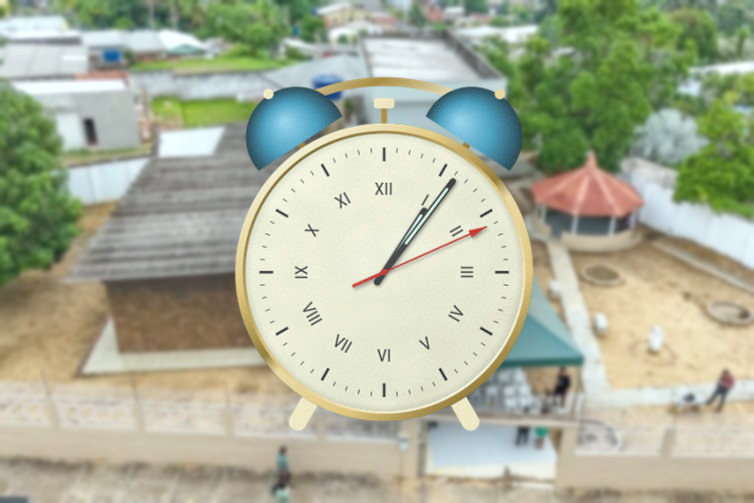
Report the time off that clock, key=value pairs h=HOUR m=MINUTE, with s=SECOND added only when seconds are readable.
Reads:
h=1 m=6 s=11
